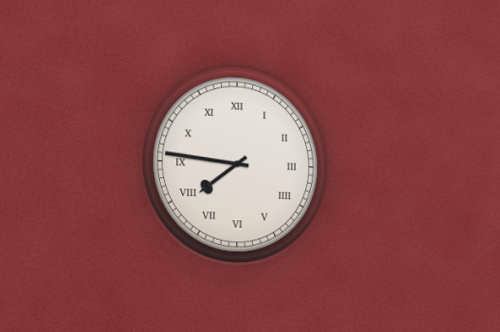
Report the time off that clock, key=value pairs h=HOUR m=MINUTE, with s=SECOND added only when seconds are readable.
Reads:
h=7 m=46
